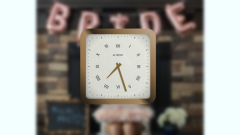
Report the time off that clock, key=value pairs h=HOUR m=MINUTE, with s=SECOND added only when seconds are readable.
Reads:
h=7 m=27
